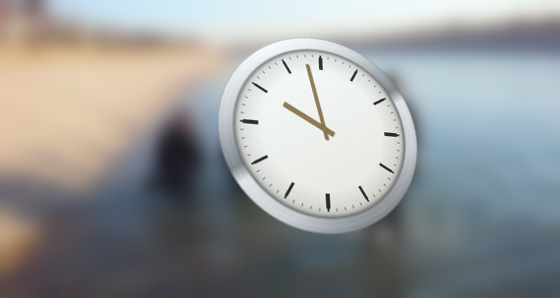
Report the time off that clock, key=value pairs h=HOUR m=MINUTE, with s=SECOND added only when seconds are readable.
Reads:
h=9 m=58
